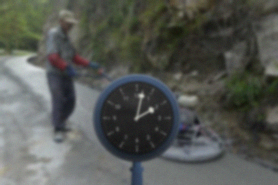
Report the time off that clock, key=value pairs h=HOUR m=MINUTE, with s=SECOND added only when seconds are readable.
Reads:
h=2 m=2
